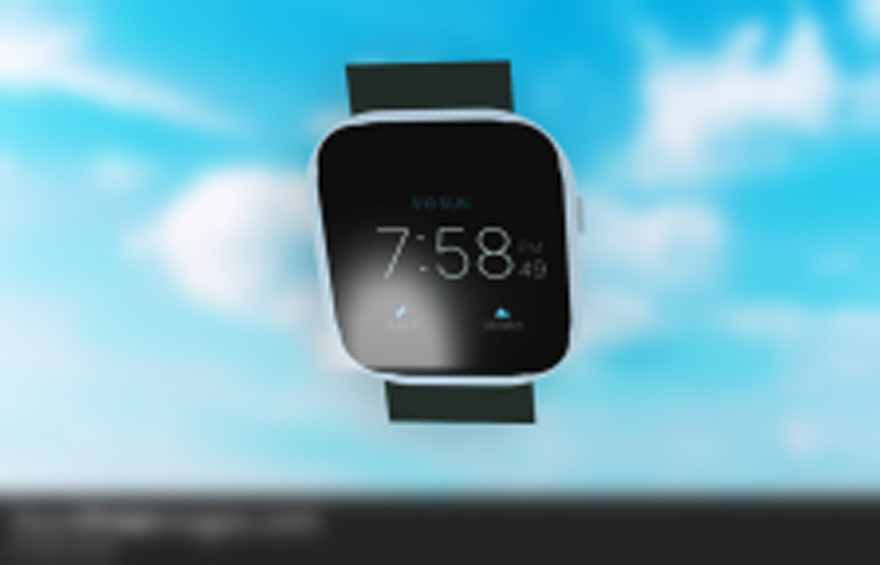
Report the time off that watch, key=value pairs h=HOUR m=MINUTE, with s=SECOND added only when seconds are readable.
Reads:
h=7 m=58
